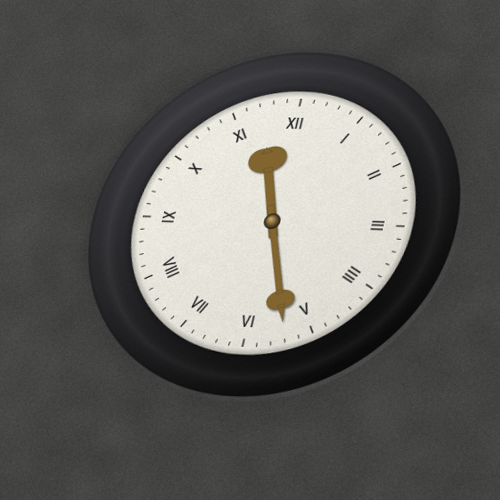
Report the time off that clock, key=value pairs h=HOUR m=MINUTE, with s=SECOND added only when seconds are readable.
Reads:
h=11 m=27
